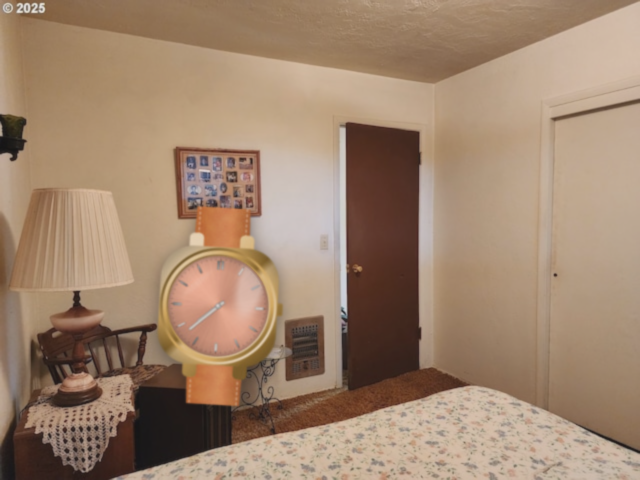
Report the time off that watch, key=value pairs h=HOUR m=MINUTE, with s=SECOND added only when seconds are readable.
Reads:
h=7 m=38
